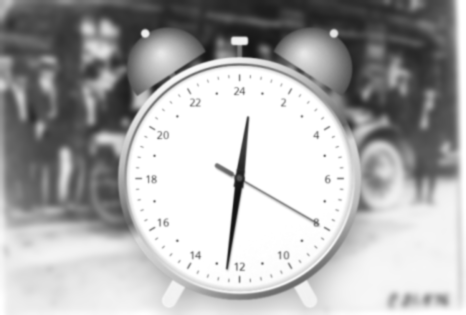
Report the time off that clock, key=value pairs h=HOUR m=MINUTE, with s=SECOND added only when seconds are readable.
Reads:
h=0 m=31 s=20
